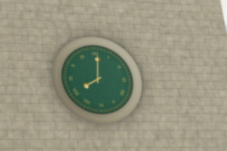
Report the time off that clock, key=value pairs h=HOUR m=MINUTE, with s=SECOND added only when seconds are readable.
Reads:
h=8 m=1
